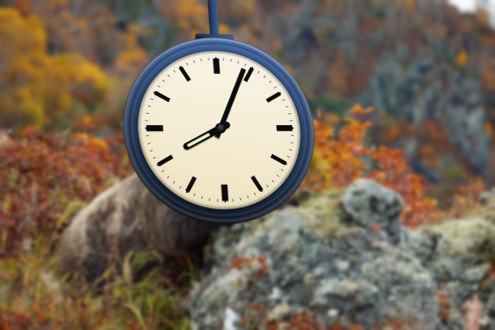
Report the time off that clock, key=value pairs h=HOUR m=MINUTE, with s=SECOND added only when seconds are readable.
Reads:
h=8 m=4
